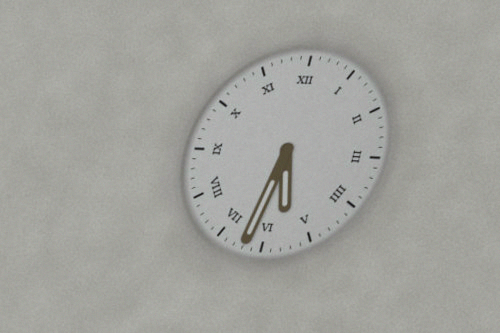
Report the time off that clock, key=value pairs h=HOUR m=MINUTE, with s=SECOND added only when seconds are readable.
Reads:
h=5 m=32
